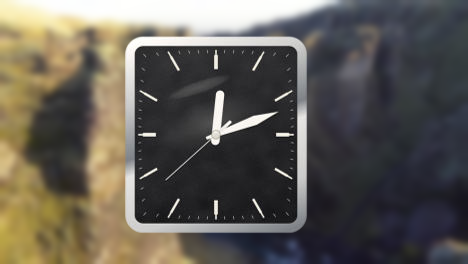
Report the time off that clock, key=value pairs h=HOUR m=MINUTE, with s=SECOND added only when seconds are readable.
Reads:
h=12 m=11 s=38
